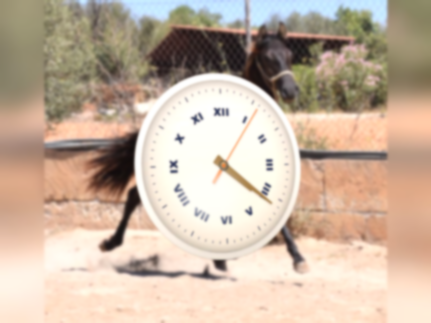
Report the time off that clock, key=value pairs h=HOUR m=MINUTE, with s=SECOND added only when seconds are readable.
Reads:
h=4 m=21 s=6
